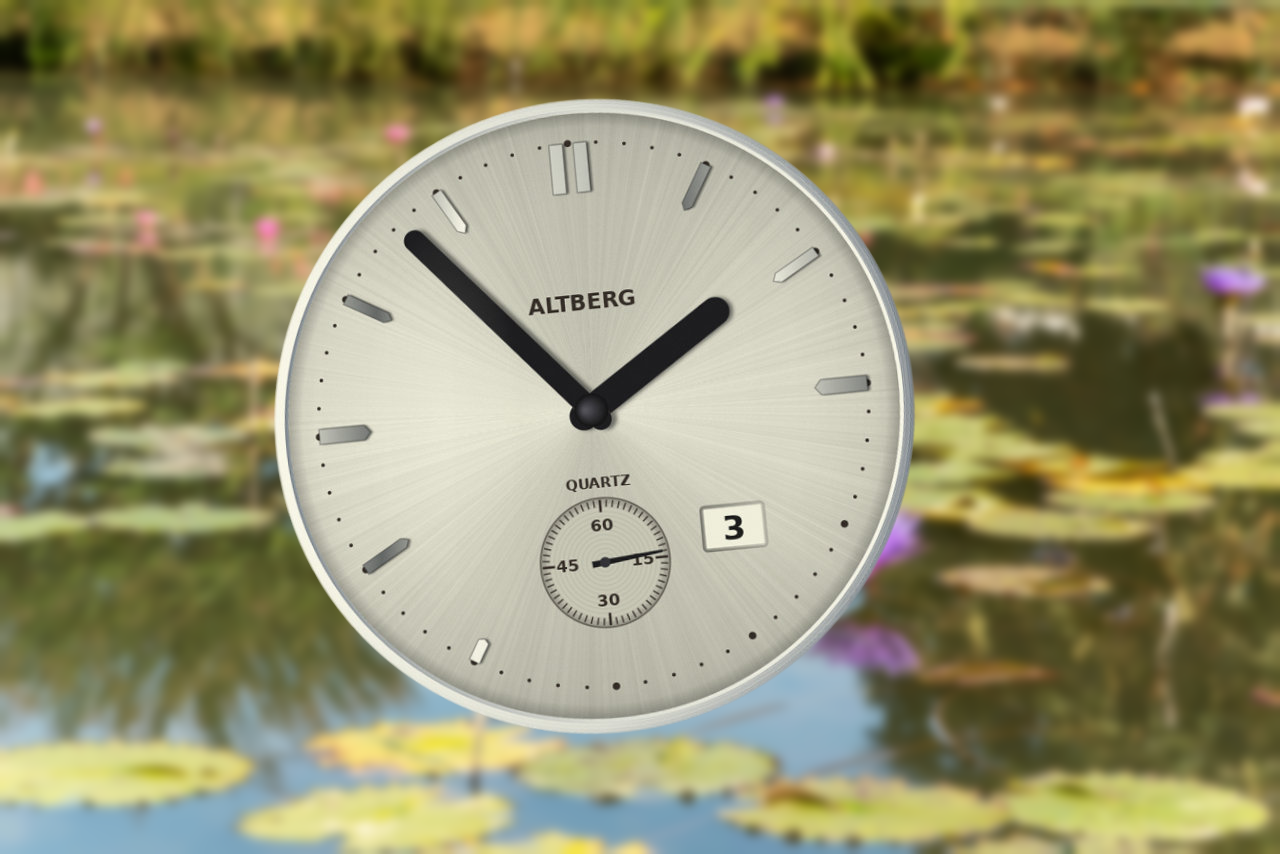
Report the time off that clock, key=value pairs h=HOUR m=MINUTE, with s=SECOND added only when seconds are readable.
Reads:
h=1 m=53 s=14
